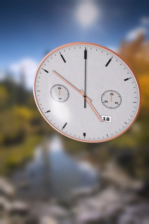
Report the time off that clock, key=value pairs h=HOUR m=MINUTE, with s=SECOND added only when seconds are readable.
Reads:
h=4 m=51
